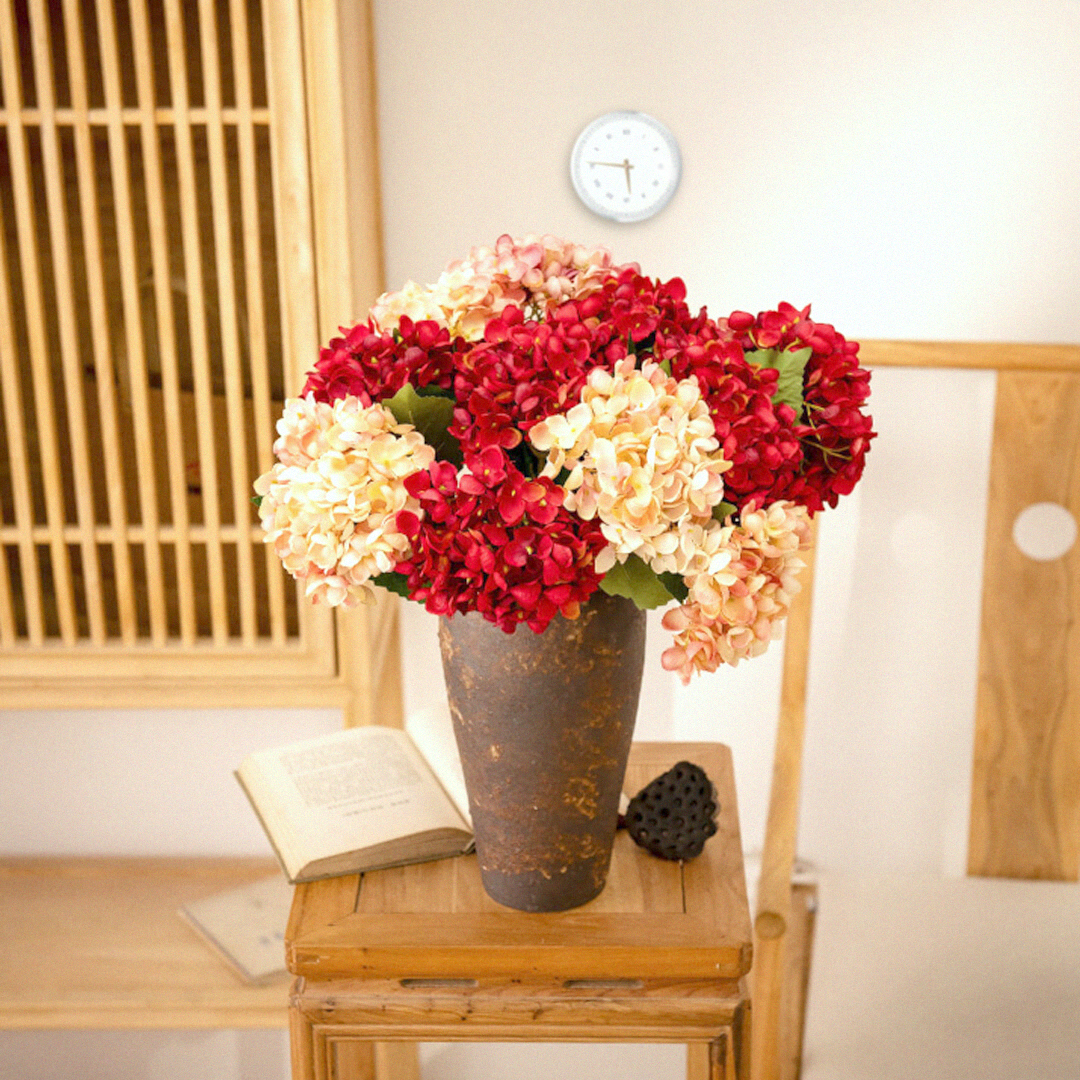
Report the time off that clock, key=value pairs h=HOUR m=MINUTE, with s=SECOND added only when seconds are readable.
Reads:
h=5 m=46
